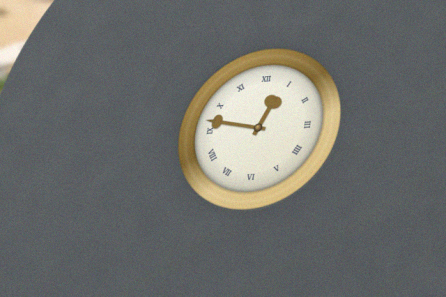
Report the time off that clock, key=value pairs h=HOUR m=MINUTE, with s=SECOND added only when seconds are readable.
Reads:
h=12 m=47
